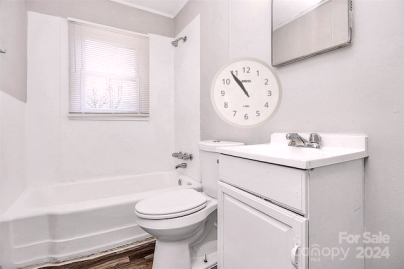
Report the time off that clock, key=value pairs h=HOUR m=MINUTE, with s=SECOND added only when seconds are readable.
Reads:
h=10 m=54
